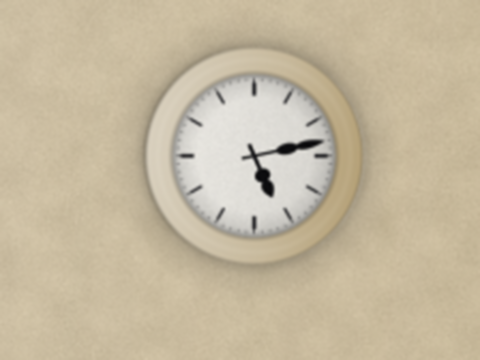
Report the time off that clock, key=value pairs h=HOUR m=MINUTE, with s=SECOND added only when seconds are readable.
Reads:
h=5 m=13
